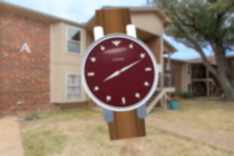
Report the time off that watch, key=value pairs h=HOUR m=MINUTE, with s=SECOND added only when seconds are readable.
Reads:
h=8 m=11
